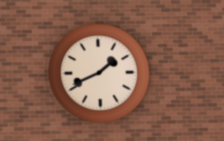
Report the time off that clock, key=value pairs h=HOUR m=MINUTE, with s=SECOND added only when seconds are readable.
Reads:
h=1 m=41
